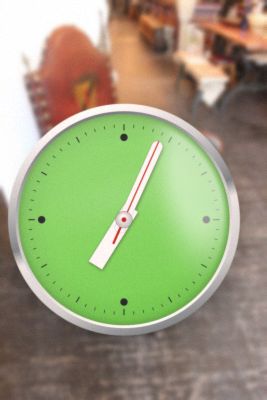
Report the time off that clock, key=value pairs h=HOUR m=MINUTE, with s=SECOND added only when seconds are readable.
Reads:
h=7 m=4 s=4
